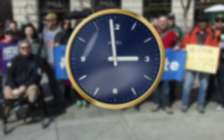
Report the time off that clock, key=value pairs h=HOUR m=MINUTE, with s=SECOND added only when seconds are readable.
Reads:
h=2 m=59
